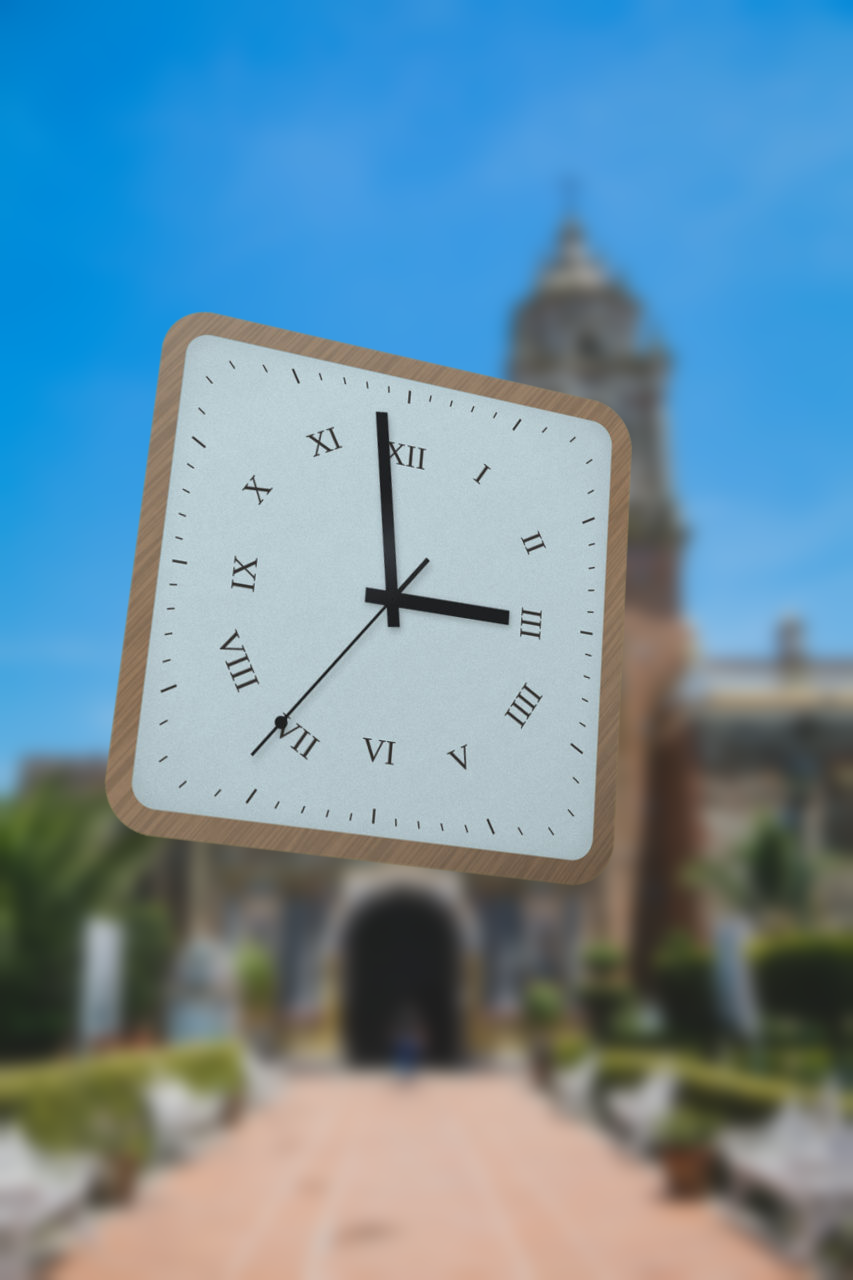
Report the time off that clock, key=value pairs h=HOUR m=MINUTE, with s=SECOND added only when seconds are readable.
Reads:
h=2 m=58 s=36
